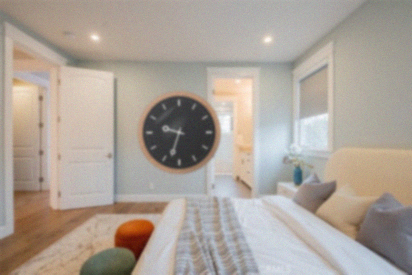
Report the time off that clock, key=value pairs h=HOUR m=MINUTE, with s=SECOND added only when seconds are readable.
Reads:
h=9 m=33
